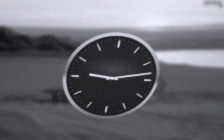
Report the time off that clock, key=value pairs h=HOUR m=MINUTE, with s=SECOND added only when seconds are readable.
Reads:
h=9 m=13
